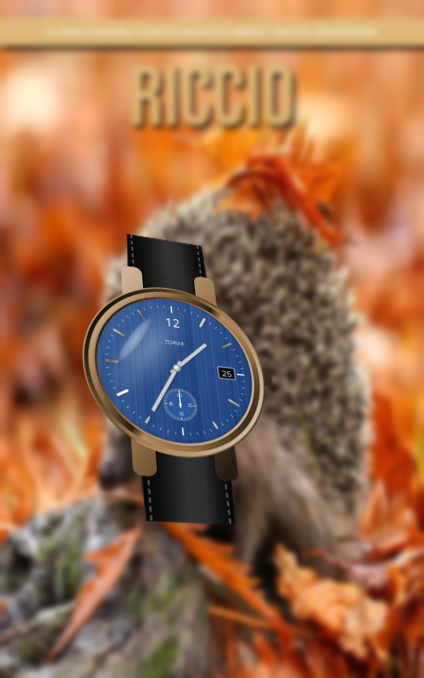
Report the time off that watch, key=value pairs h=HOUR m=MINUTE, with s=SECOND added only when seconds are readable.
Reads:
h=1 m=35
